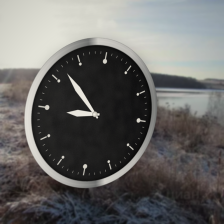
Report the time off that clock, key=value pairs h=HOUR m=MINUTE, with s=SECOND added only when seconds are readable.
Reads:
h=8 m=52
